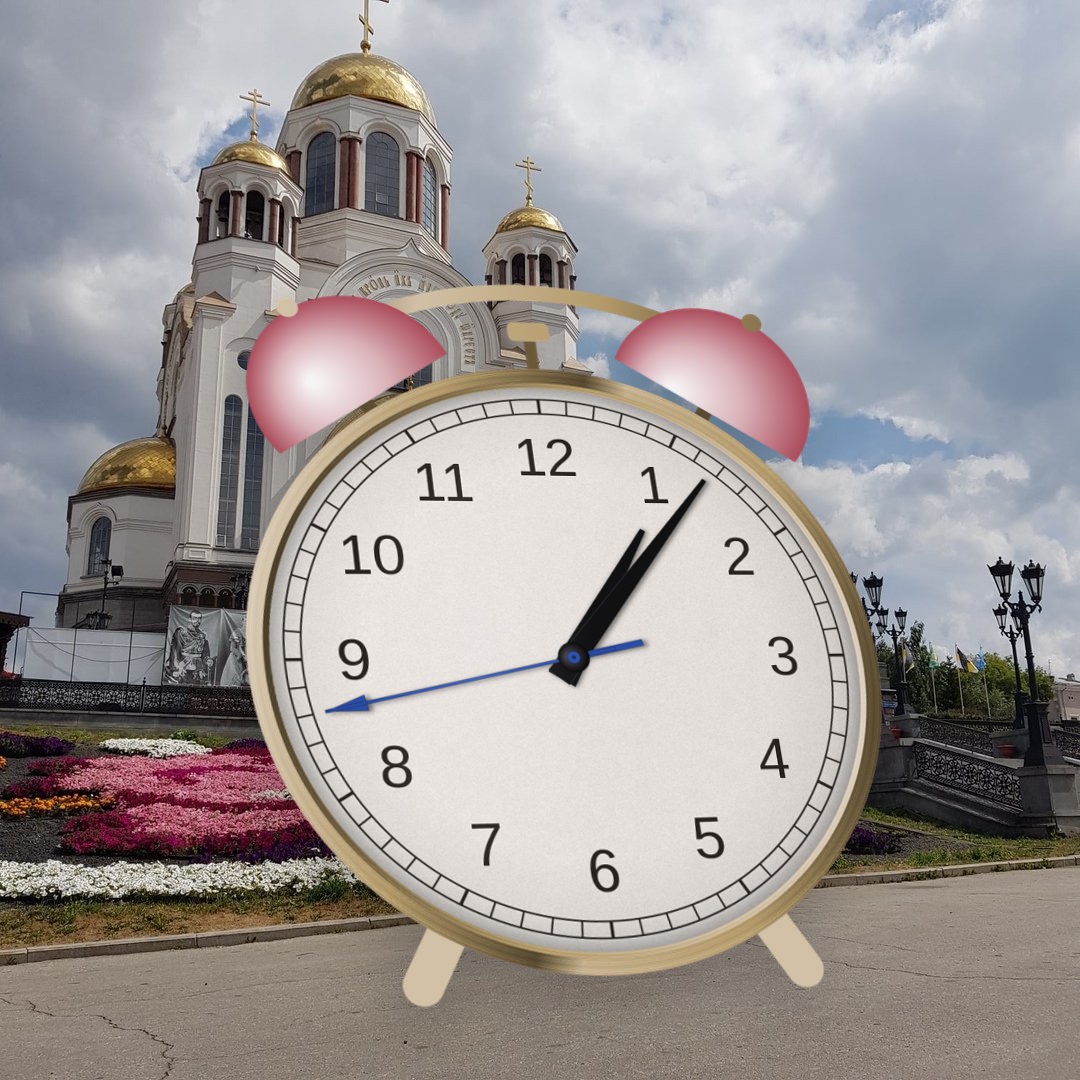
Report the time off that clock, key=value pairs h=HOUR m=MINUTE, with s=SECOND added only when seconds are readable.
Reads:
h=1 m=6 s=43
